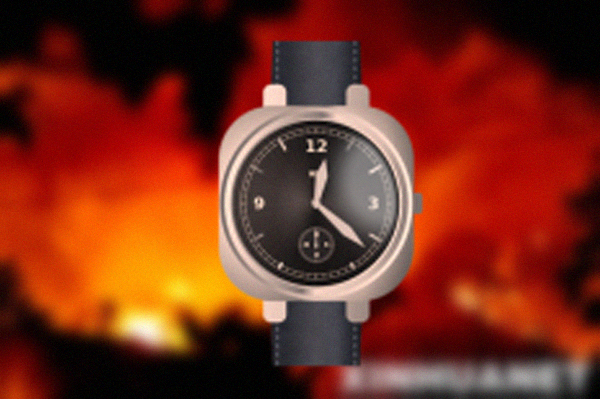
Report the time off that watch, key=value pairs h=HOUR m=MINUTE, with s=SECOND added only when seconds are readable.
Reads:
h=12 m=22
